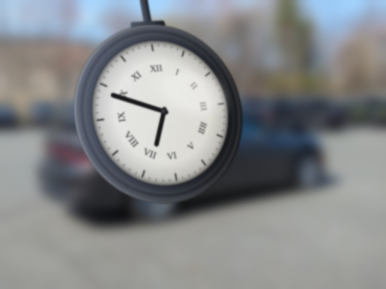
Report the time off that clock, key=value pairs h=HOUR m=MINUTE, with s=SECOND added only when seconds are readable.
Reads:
h=6 m=49
